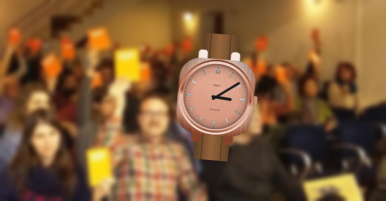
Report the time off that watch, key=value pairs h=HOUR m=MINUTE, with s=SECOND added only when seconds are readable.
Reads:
h=3 m=9
